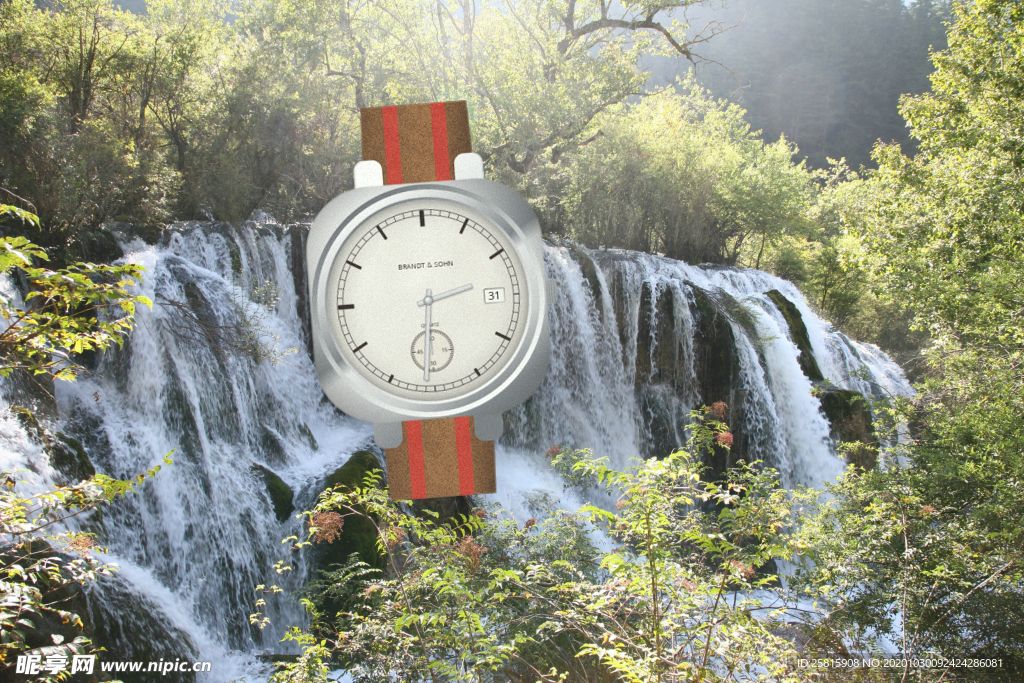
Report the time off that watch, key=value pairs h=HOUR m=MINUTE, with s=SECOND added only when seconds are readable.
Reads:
h=2 m=31
